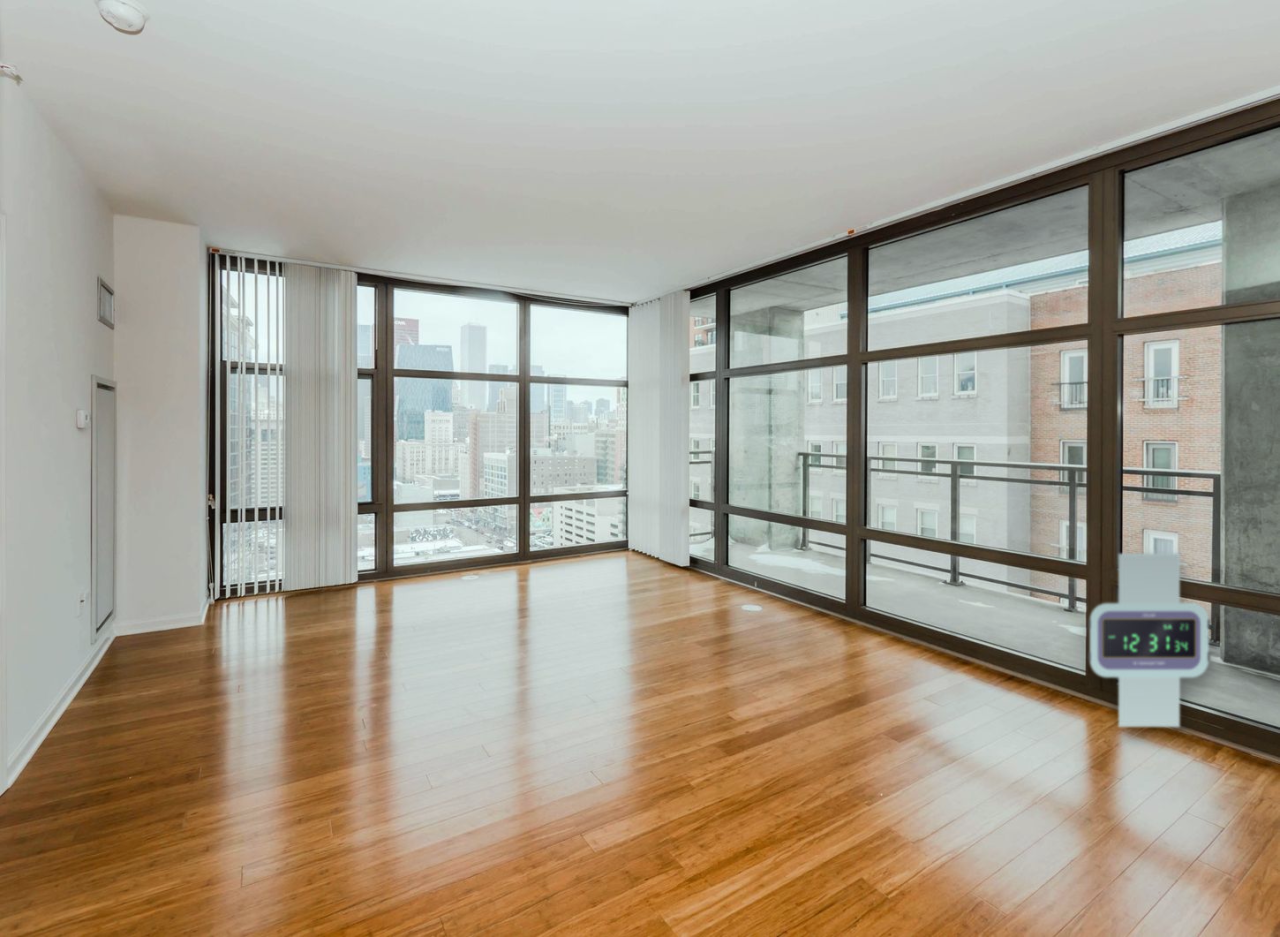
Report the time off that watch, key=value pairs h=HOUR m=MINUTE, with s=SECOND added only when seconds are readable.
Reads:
h=12 m=31
